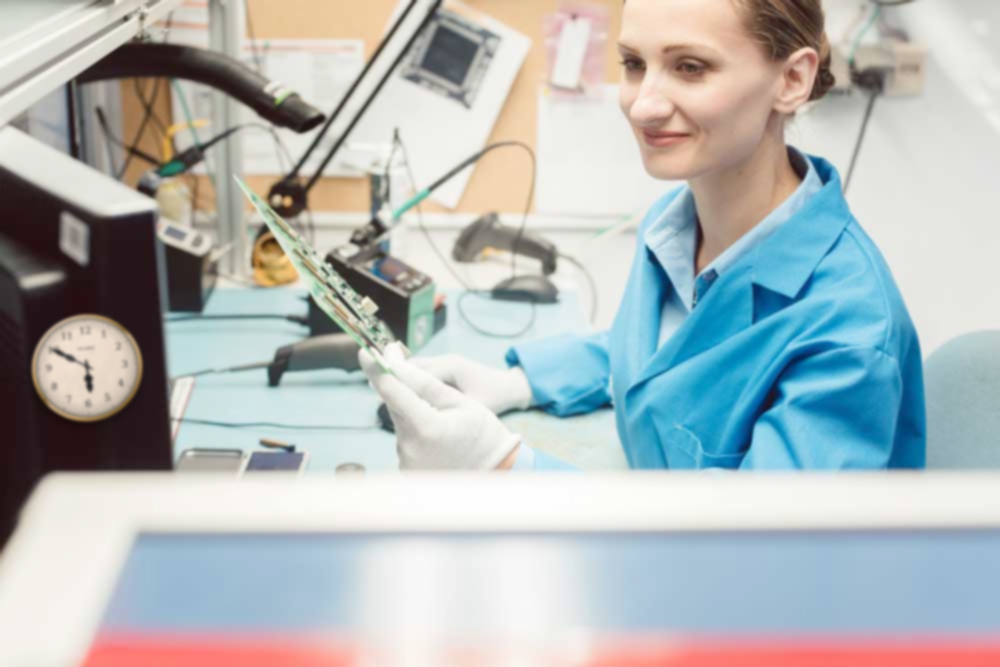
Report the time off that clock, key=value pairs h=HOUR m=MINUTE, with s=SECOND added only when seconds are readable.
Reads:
h=5 m=50
